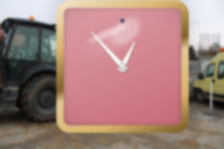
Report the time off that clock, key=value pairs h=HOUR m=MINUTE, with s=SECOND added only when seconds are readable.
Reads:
h=12 m=53
